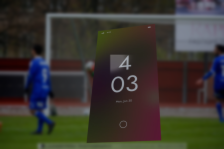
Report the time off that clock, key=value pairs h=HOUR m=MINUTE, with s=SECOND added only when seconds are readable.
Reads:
h=4 m=3
